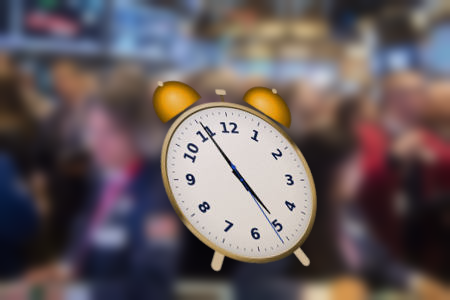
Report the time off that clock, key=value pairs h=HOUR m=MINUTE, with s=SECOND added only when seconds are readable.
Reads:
h=4 m=55 s=26
